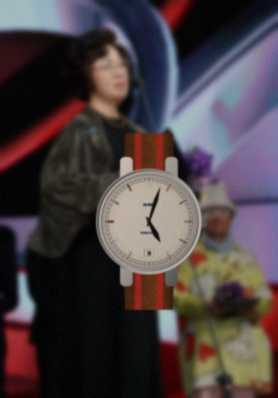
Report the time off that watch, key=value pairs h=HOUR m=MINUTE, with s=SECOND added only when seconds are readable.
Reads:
h=5 m=3
